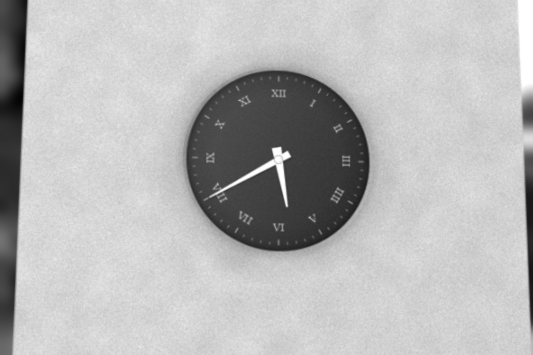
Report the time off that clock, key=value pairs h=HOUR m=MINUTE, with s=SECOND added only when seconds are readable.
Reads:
h=5 m=40
